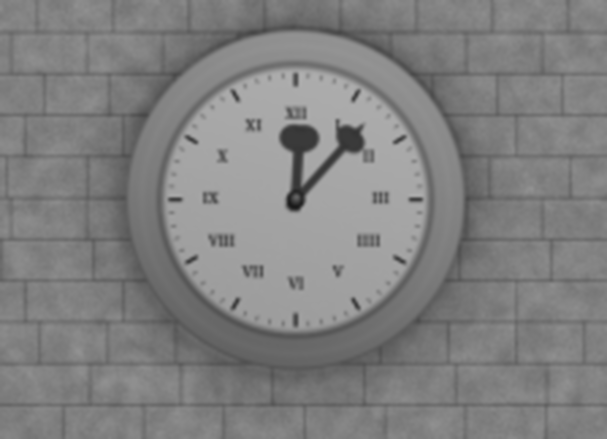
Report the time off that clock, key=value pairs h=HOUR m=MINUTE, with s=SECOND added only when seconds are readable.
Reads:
h=12 m=7
